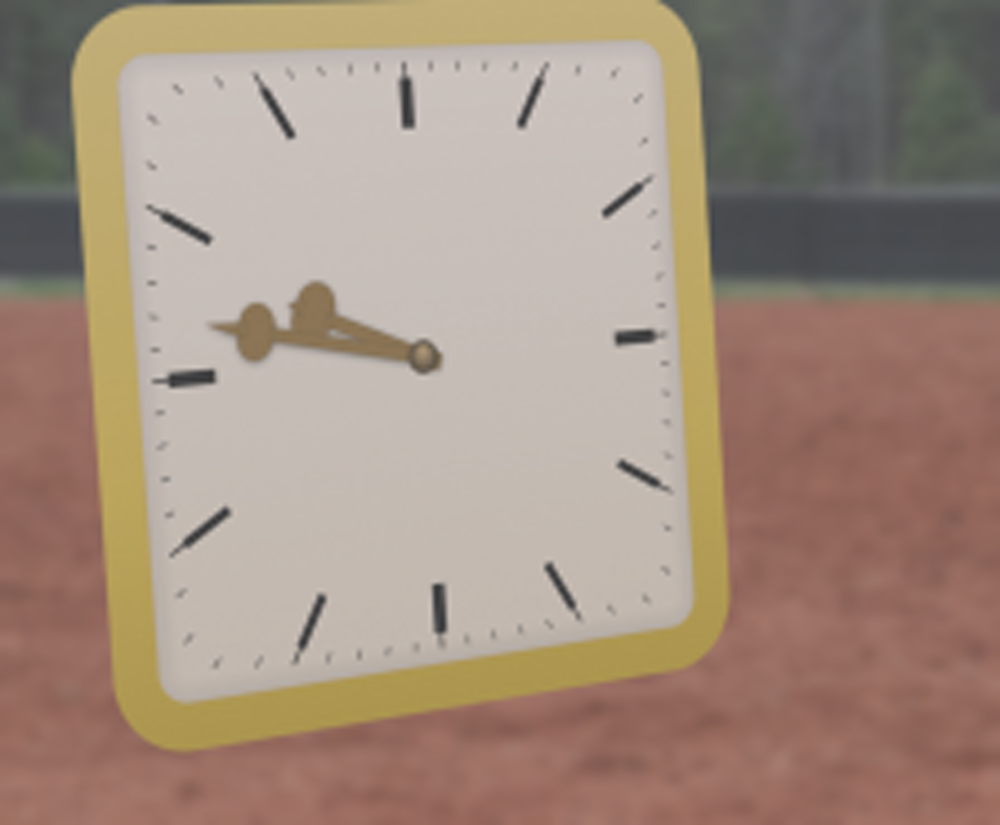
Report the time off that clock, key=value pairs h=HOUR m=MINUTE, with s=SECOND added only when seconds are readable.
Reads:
h=9 m=47
